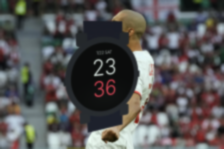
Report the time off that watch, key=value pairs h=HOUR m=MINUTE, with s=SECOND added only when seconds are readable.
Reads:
h=23 m=36
